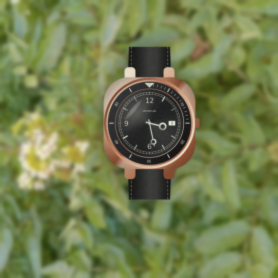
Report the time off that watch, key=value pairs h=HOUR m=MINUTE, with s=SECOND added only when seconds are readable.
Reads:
h=3 m=28
